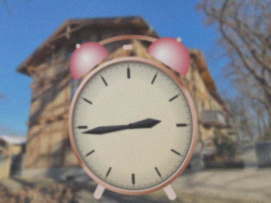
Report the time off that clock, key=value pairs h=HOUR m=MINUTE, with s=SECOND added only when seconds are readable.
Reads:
h=2 m=44
